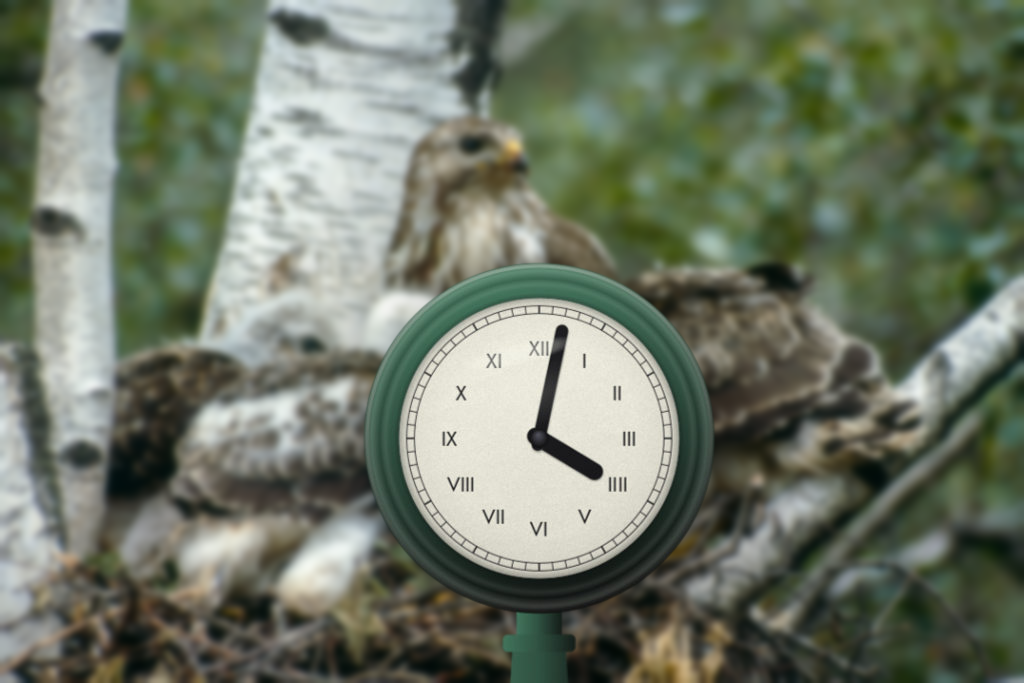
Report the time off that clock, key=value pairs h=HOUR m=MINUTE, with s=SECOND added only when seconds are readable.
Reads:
h=4 m=2
